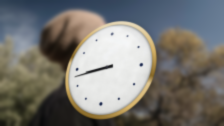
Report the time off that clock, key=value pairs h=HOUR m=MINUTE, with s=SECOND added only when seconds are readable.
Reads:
h=8 m=43
